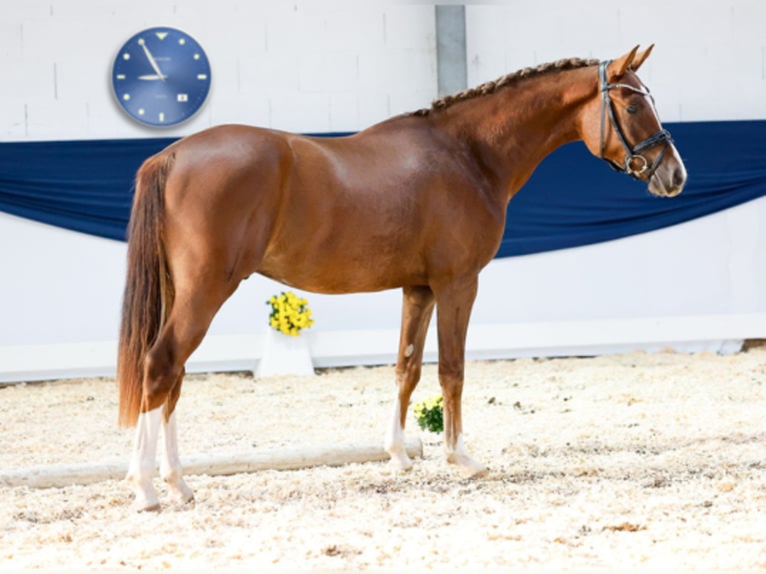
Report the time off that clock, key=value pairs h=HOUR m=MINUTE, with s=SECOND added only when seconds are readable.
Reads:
h=8 m=55
